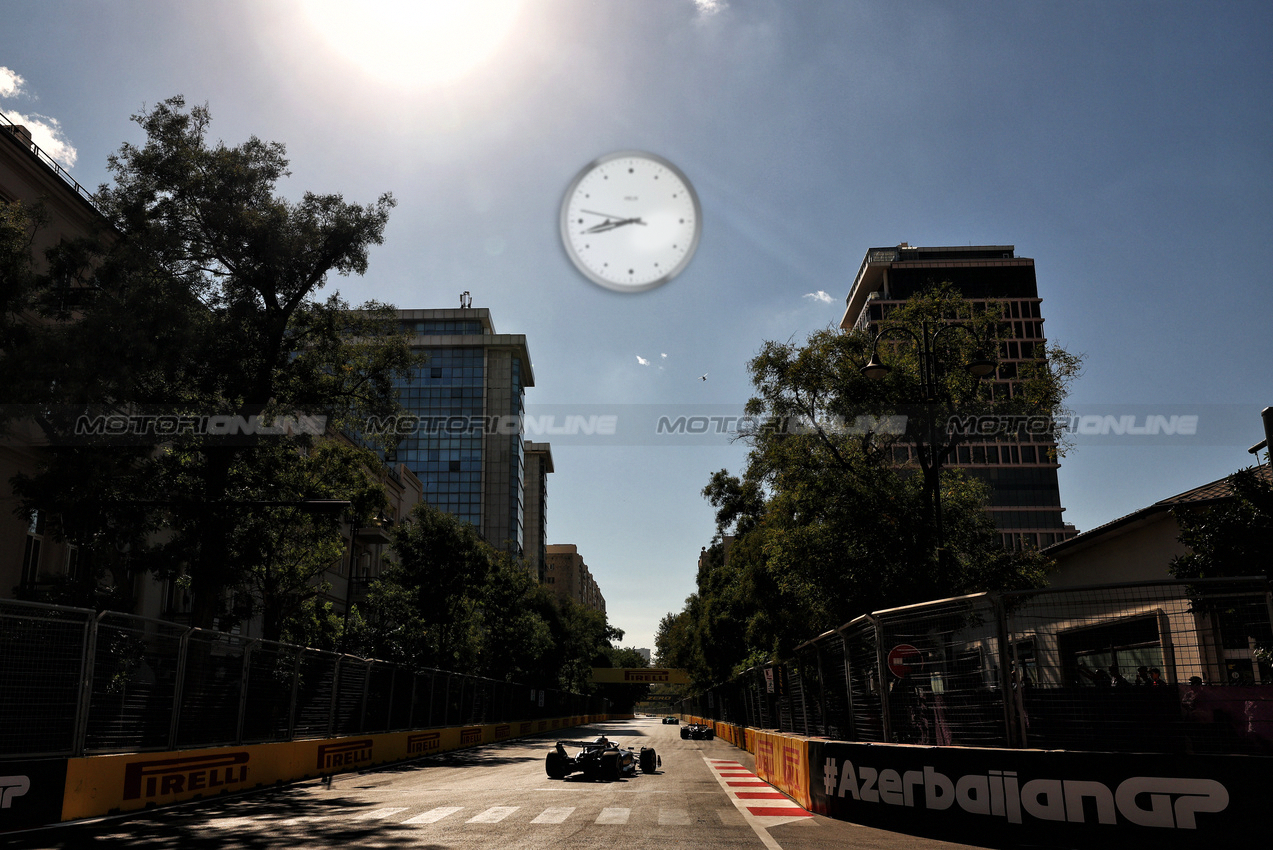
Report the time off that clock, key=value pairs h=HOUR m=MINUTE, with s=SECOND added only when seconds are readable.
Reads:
h=8 m=42 s=47
